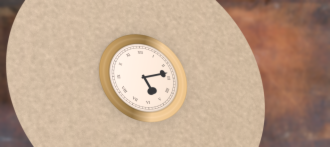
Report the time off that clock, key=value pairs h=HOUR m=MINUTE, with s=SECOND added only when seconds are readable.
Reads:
h=5 m=13
